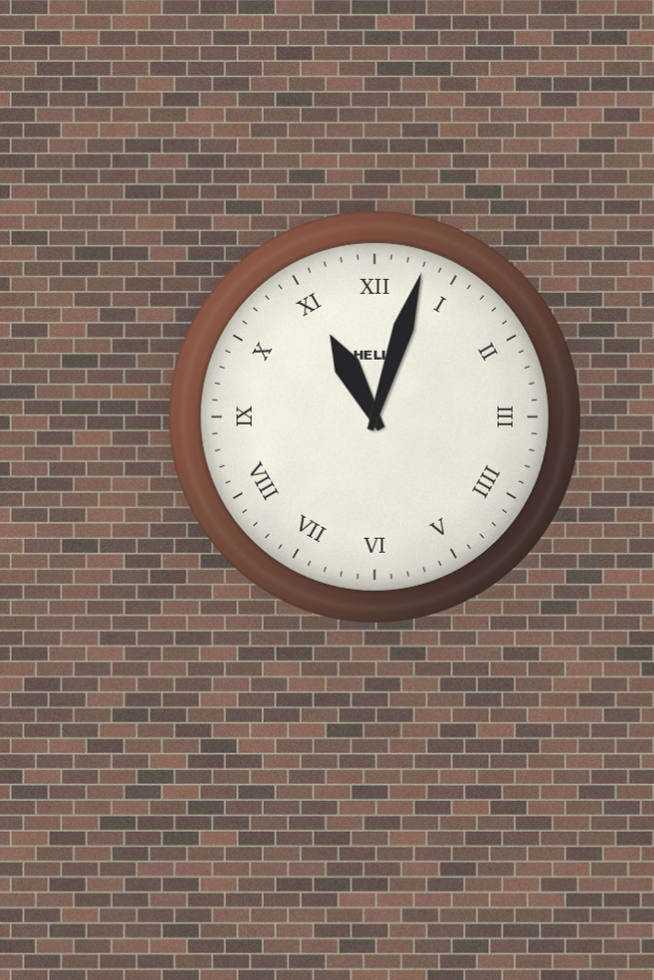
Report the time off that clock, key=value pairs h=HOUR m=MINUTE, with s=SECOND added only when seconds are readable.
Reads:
h=11 m=3
